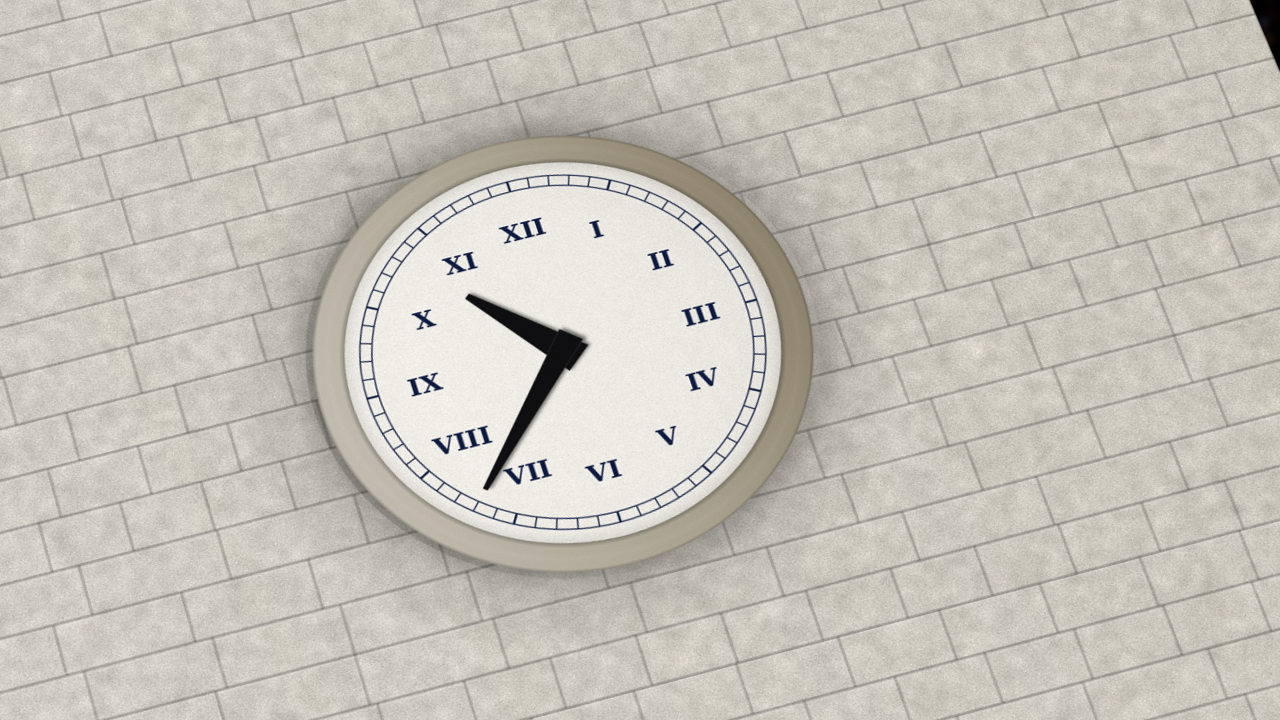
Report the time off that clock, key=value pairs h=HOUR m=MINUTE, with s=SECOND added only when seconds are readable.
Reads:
h=10 m=37
